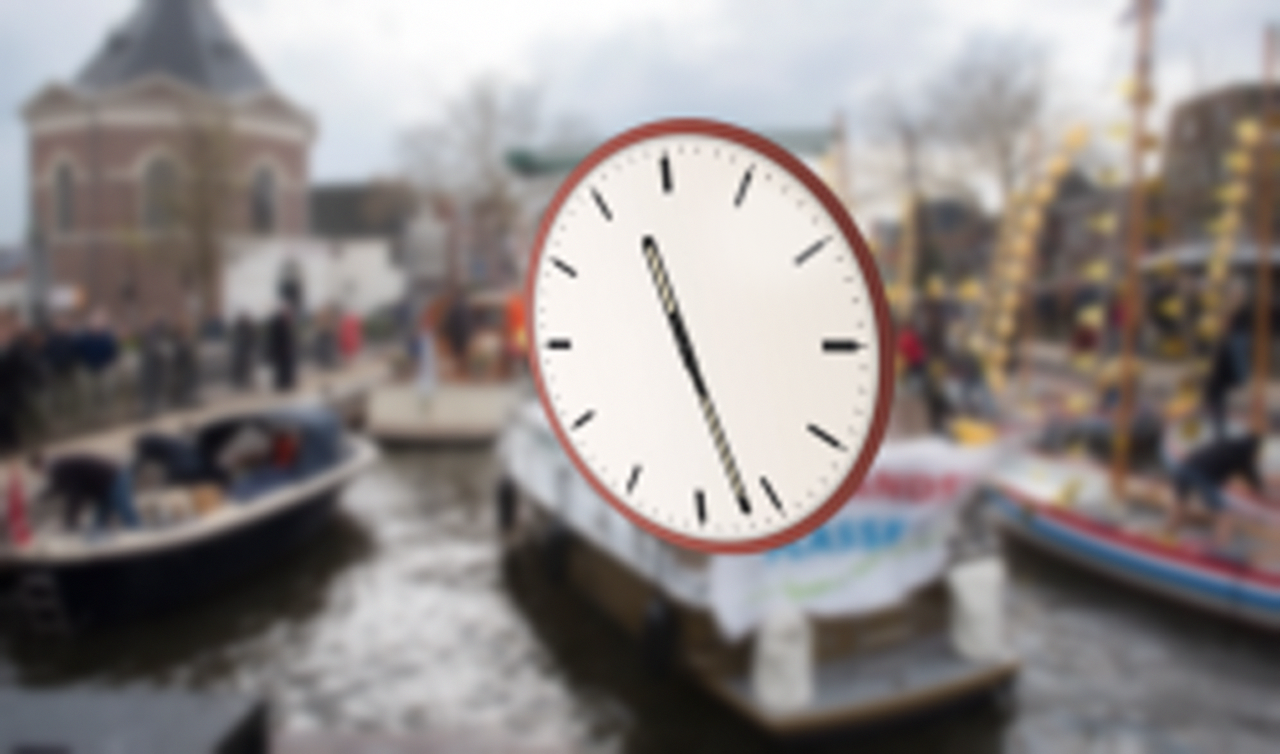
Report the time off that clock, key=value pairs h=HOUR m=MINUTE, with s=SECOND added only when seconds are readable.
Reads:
h=11 m=27
